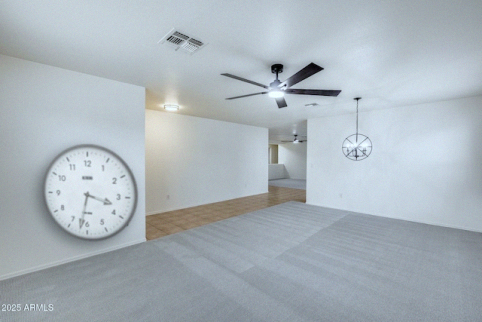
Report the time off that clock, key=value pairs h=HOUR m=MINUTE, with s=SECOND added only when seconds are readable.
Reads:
h=3 m=32
